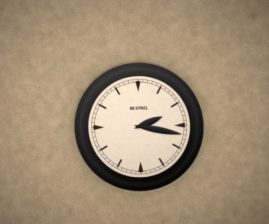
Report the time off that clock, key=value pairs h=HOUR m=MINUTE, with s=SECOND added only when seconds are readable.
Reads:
h=2 m=17
